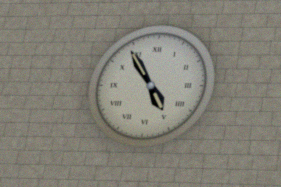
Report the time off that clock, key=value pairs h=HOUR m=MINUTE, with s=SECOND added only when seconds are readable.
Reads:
h=4 m=54
